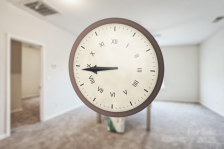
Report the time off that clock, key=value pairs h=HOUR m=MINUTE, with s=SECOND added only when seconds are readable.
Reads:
h=8 m=44
